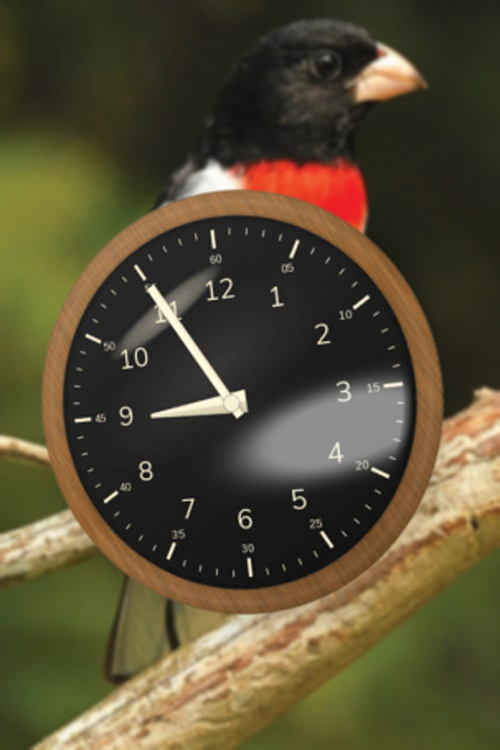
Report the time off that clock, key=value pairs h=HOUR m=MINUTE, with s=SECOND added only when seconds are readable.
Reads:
h=8 m=55
